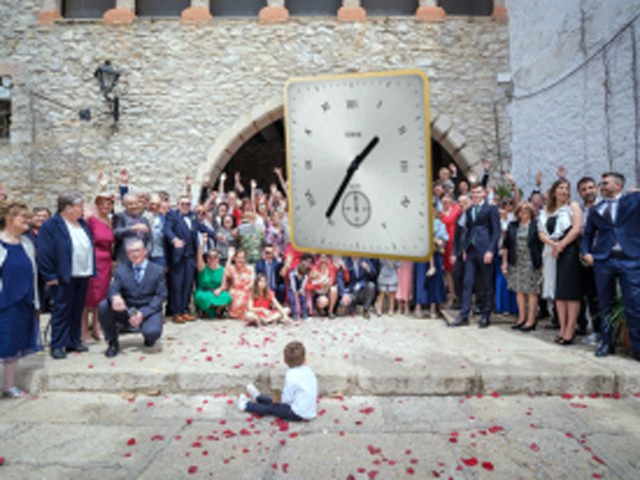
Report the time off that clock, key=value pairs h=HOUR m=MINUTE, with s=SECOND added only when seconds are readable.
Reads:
h=1 m=36
